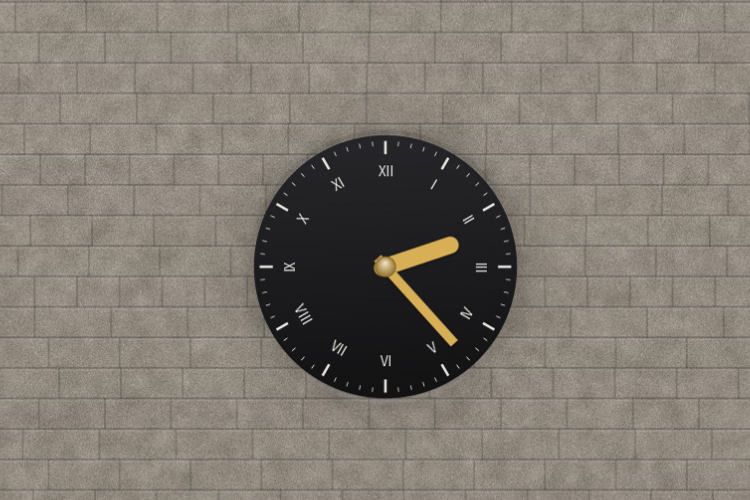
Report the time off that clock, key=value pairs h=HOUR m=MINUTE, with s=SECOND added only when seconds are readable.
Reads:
h=2 m=23
